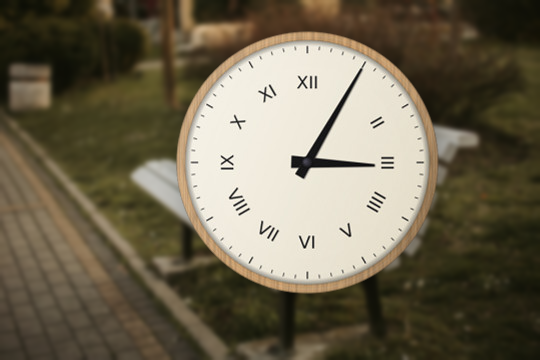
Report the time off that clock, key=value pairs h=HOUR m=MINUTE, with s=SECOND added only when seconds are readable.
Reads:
h=3 m=5
